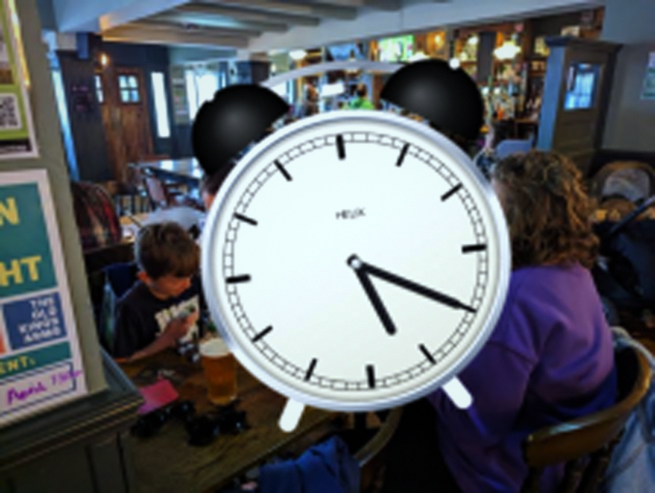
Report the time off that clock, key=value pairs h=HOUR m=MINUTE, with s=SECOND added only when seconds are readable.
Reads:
h=5 m=20
